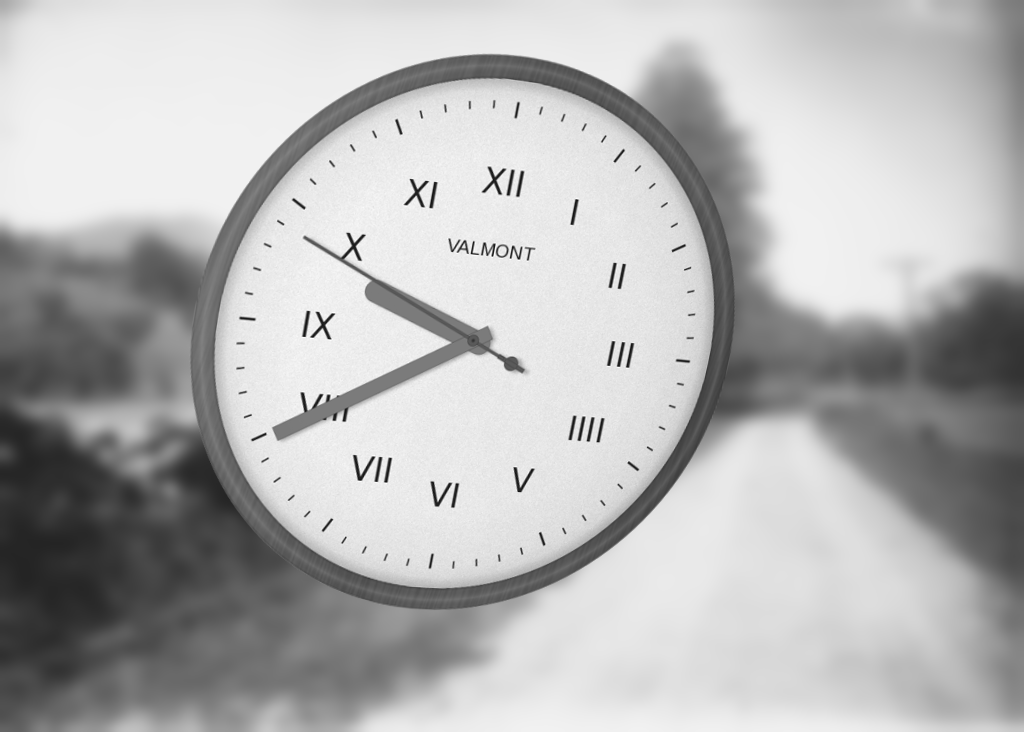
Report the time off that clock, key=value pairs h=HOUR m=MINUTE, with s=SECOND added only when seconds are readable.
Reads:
h=9 m=39 s=49
